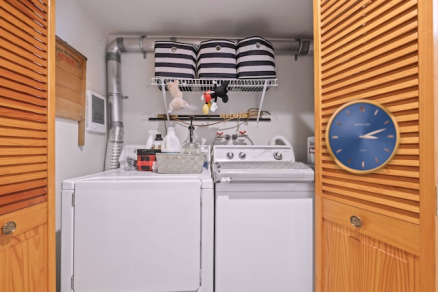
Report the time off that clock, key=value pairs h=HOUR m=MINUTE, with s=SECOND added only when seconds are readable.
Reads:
h=3 m=12
